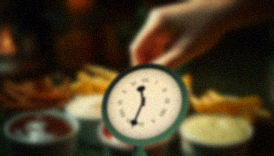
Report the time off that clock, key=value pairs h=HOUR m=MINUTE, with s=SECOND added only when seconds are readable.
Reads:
h=11 m=33
